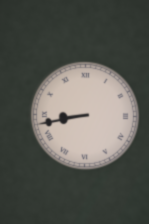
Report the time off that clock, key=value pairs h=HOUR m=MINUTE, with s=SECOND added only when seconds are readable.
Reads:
h=8 m=43
